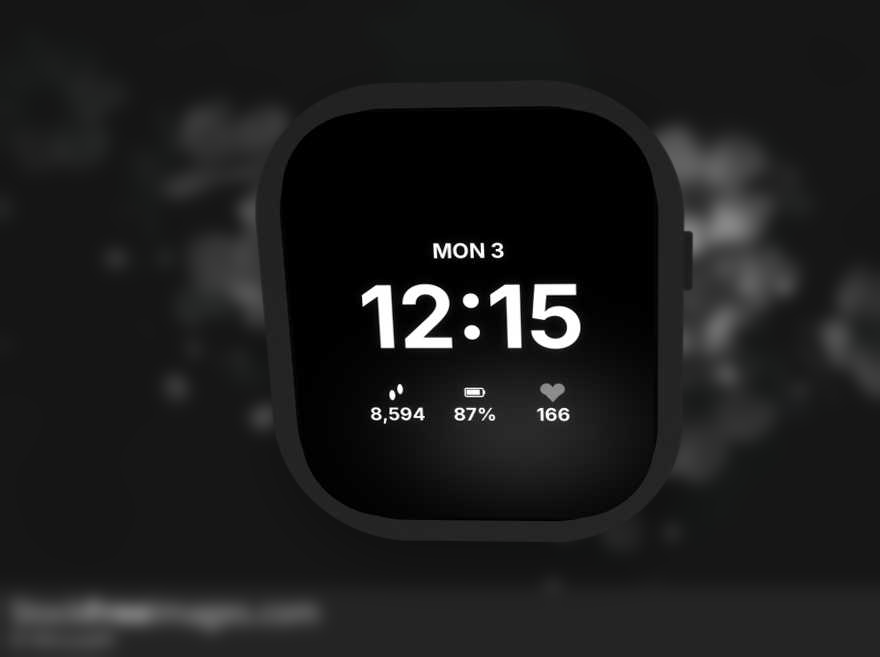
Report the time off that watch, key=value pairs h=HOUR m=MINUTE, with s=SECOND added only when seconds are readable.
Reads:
h=12 m=15
